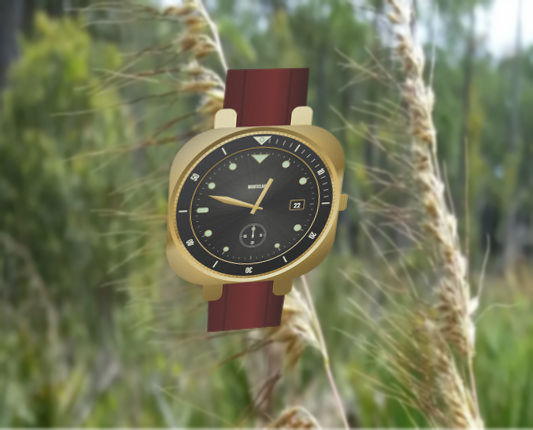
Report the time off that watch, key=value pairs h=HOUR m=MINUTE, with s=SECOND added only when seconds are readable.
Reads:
h=12 m=48
